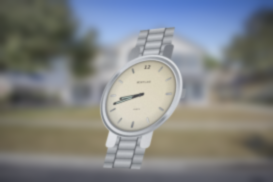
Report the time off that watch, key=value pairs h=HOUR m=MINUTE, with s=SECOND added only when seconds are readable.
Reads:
h=8 m=42
